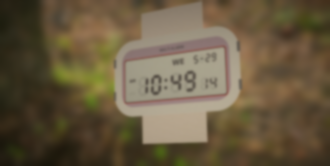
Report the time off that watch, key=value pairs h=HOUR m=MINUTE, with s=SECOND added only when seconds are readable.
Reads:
h=10 m=49
